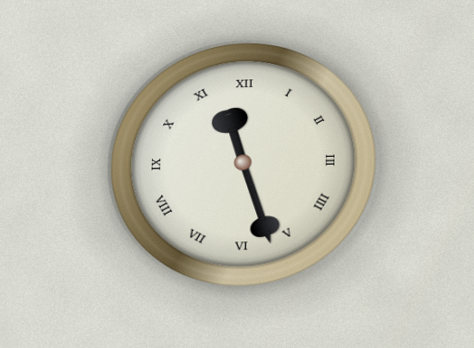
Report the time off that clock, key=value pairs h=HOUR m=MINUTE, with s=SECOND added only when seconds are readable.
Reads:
h=11 m=27
